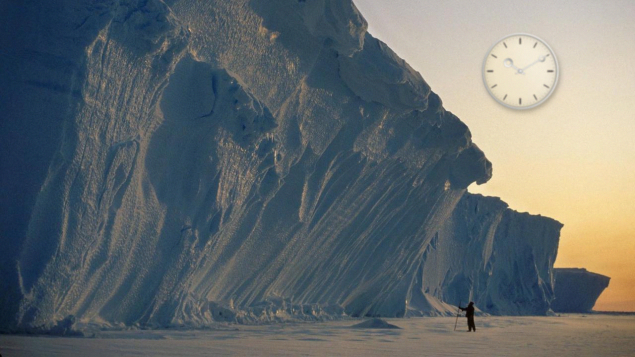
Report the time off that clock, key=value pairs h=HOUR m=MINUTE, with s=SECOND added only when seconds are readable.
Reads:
h=10 m=10
